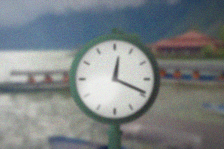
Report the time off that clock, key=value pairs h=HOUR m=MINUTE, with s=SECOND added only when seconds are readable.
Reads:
h=12 m=19
